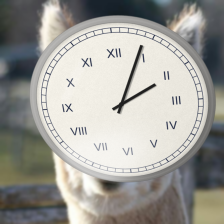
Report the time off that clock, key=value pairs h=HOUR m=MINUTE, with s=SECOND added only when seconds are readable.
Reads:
h=2 m=4
